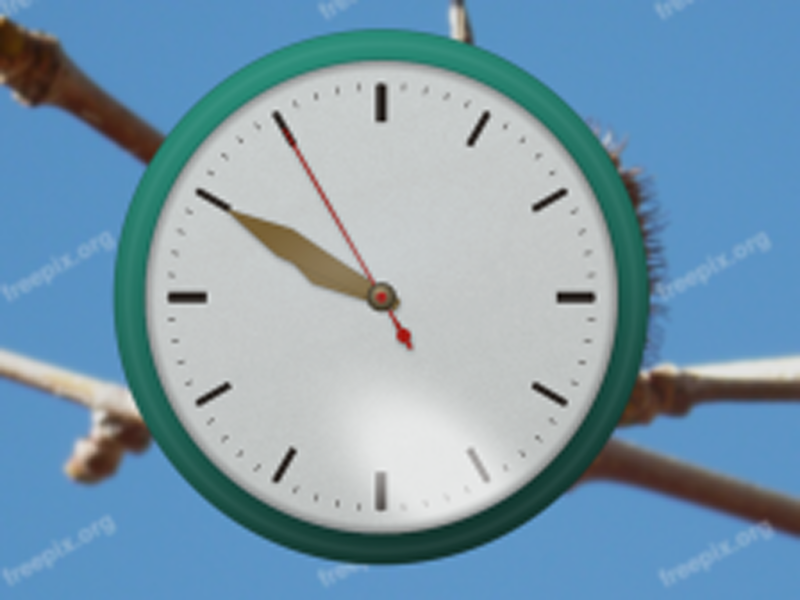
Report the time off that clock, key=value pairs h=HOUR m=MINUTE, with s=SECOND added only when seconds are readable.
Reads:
h=9 m=49 s=55
